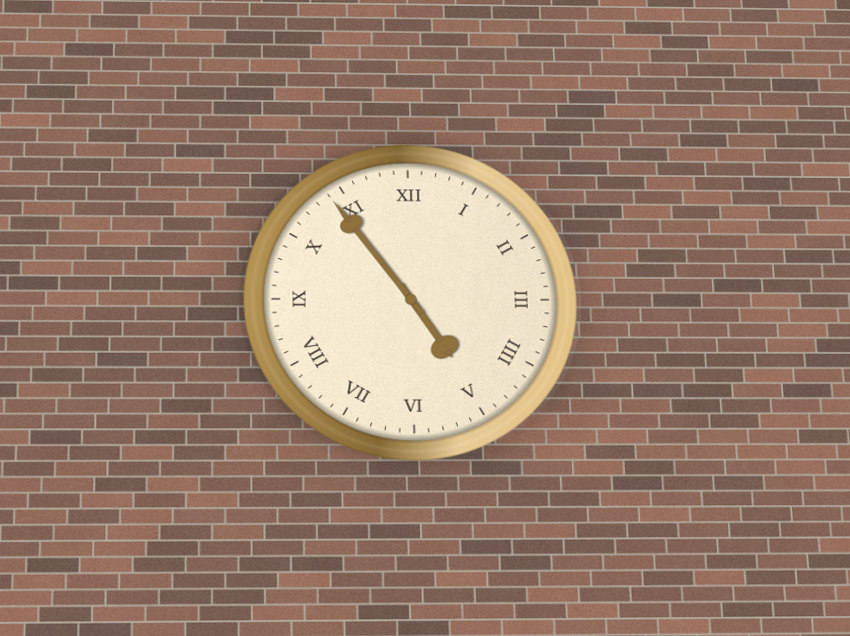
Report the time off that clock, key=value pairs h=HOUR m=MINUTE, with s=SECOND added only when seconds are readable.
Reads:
h=4 m=54
